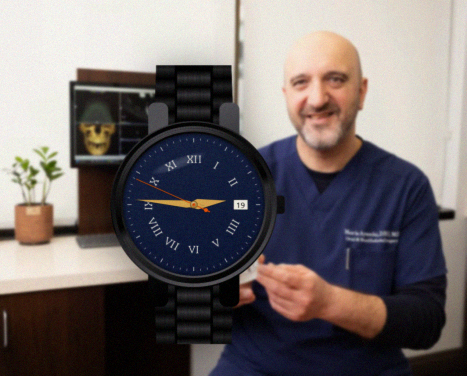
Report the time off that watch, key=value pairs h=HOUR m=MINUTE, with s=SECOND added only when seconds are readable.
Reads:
h=2 m=45 s=49
